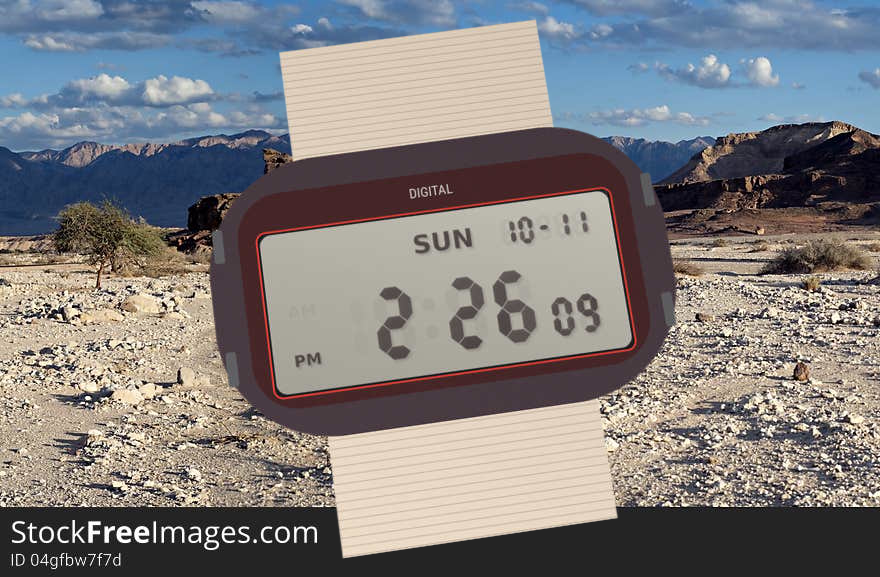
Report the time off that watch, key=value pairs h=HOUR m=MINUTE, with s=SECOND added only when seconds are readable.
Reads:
h=2 m=26 s=9
